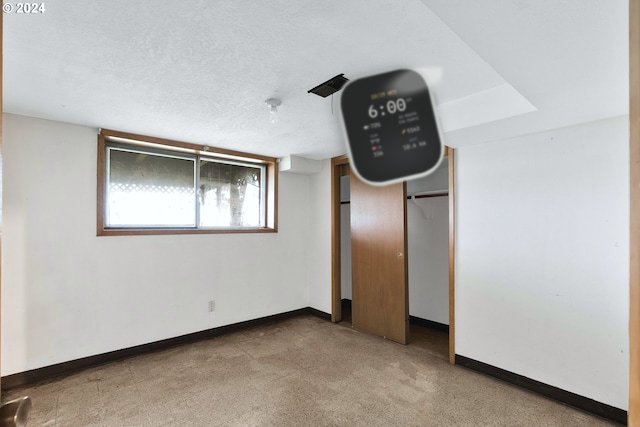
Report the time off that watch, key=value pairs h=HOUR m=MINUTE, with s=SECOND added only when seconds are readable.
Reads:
h=6 m=0
